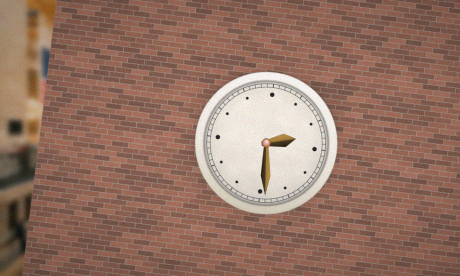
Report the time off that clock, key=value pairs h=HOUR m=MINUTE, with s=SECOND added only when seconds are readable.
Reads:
h=2 m=29
